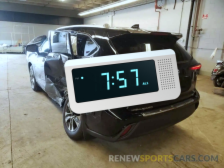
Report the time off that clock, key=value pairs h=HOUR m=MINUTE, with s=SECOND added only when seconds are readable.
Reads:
h=7 m=57
